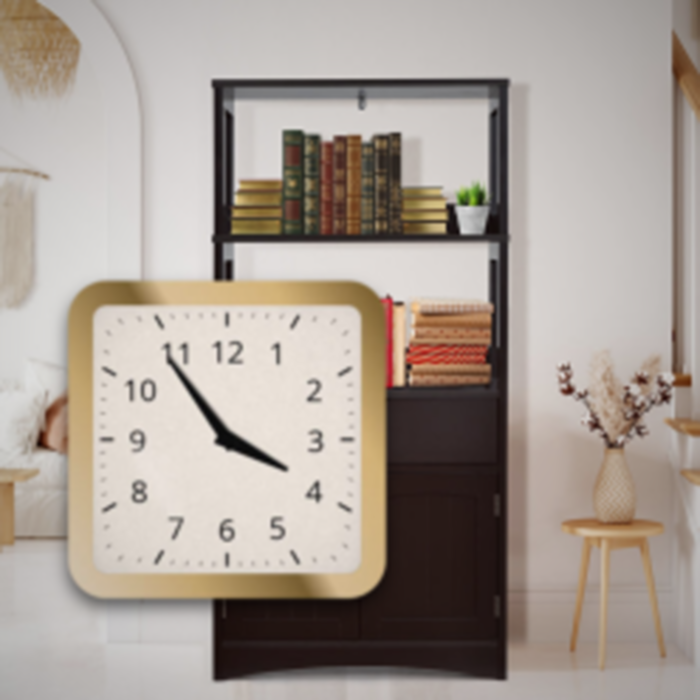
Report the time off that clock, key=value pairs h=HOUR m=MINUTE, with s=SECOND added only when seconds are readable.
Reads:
h=3 m=54
